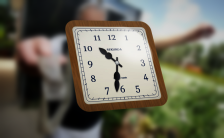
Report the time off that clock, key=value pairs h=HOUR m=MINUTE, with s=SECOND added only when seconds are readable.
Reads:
h=10 m=32
